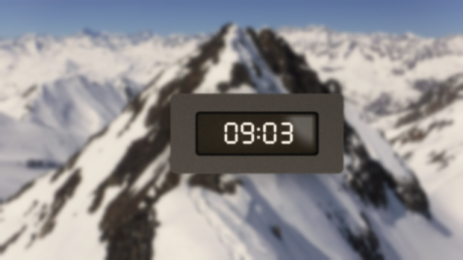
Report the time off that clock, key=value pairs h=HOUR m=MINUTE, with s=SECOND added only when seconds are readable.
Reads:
h=9 m=3
